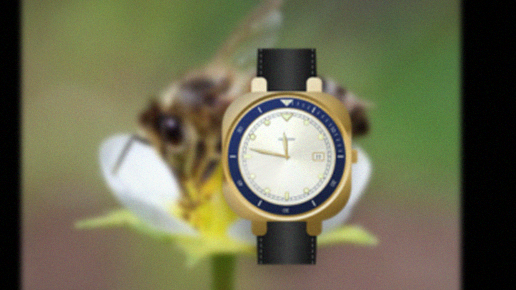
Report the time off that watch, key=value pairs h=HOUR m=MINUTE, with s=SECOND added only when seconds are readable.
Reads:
h=11 m=47
